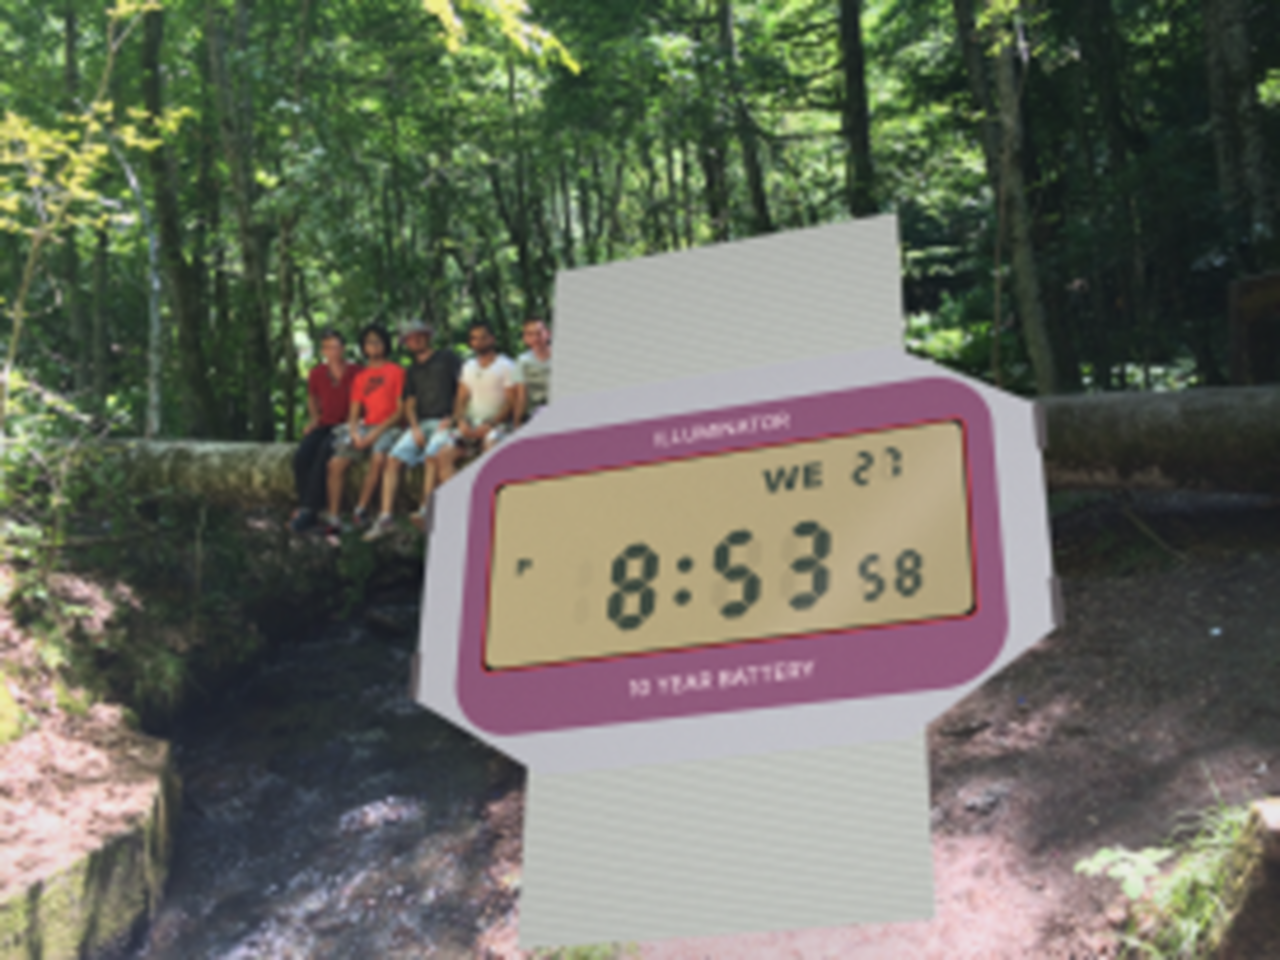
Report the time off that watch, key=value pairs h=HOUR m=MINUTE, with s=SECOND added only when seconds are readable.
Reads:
h=8 m=53 s=58
